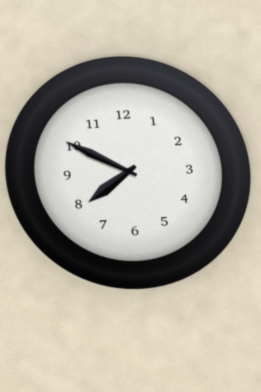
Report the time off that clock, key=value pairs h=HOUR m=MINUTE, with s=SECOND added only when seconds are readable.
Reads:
h=7 m=50
